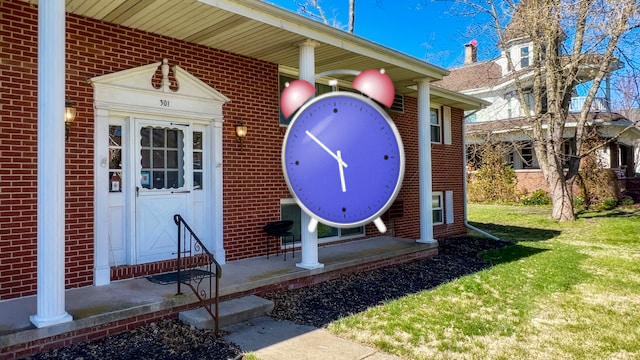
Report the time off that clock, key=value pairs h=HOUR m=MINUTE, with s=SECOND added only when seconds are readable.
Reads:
h=5 m=52
